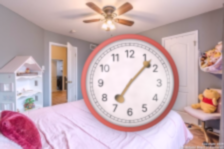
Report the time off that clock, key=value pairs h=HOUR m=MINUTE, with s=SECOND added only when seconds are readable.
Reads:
h=7 m=7
